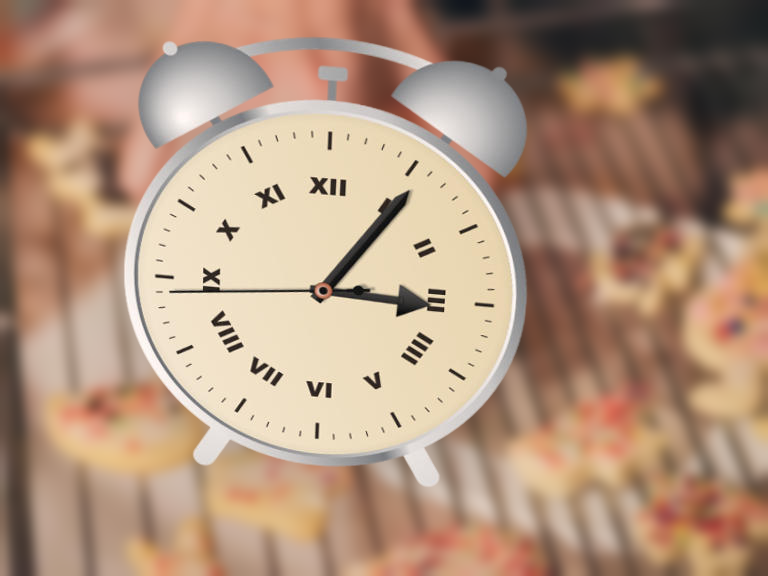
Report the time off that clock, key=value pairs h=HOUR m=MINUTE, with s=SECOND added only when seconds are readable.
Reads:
h=3 m=5 s=44
